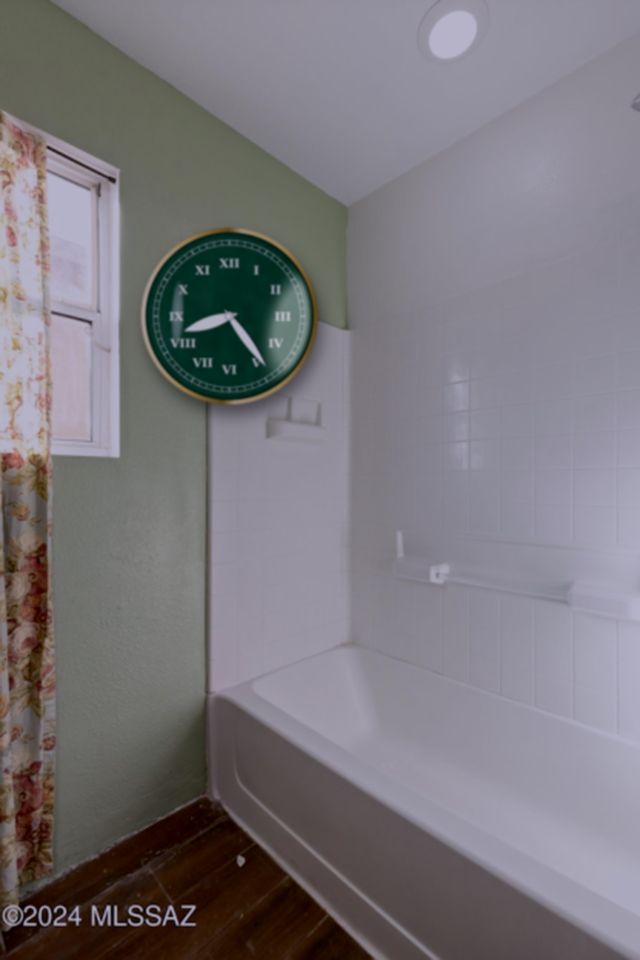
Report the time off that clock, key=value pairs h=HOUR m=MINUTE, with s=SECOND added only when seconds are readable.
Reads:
h=8 m=24
